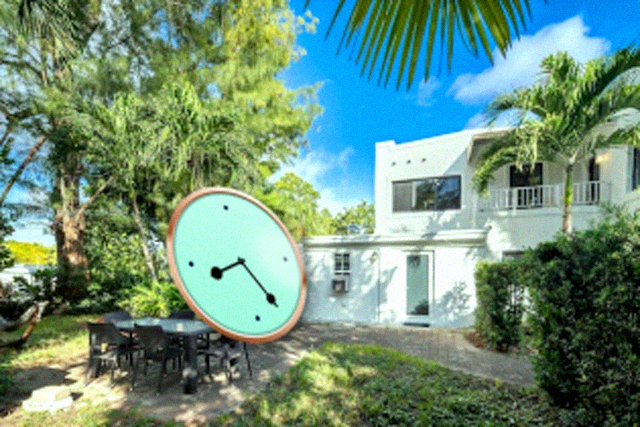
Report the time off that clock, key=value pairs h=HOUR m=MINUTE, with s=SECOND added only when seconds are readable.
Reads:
h=8 m=25
